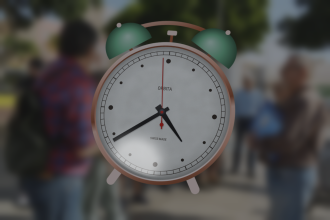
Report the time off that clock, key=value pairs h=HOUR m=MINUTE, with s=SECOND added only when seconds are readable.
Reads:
h=4 m=38 s=59
